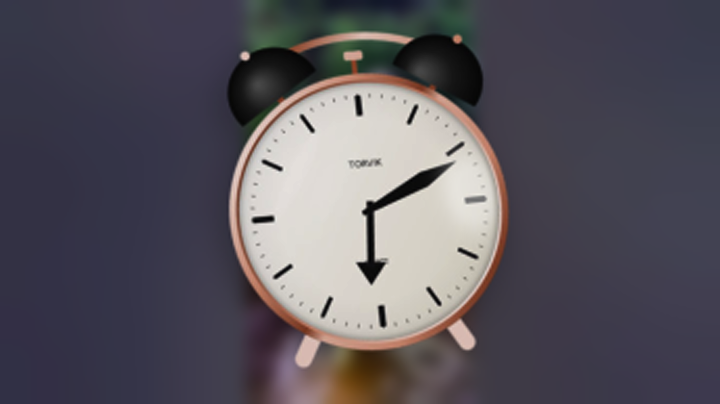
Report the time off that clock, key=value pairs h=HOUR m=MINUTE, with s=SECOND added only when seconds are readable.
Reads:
h=6 m=11
